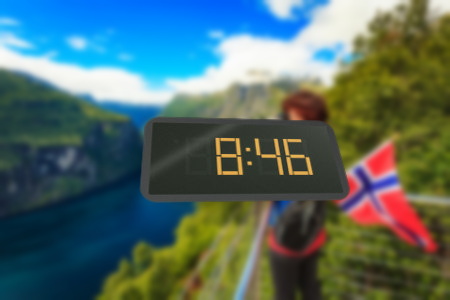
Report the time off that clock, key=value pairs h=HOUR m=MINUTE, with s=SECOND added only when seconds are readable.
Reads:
h=8 m=46
